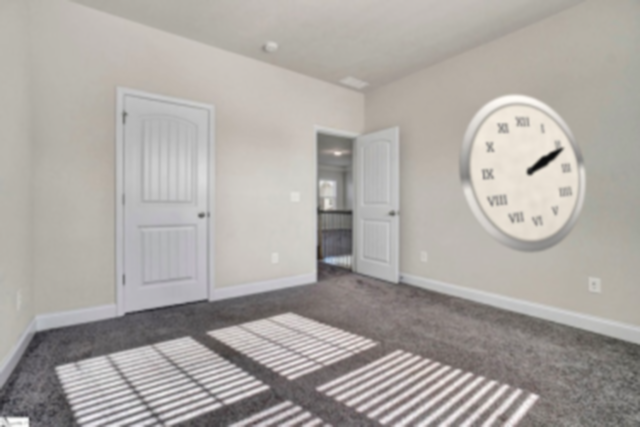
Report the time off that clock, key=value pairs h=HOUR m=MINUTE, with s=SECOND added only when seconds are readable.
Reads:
h=2 m=11
